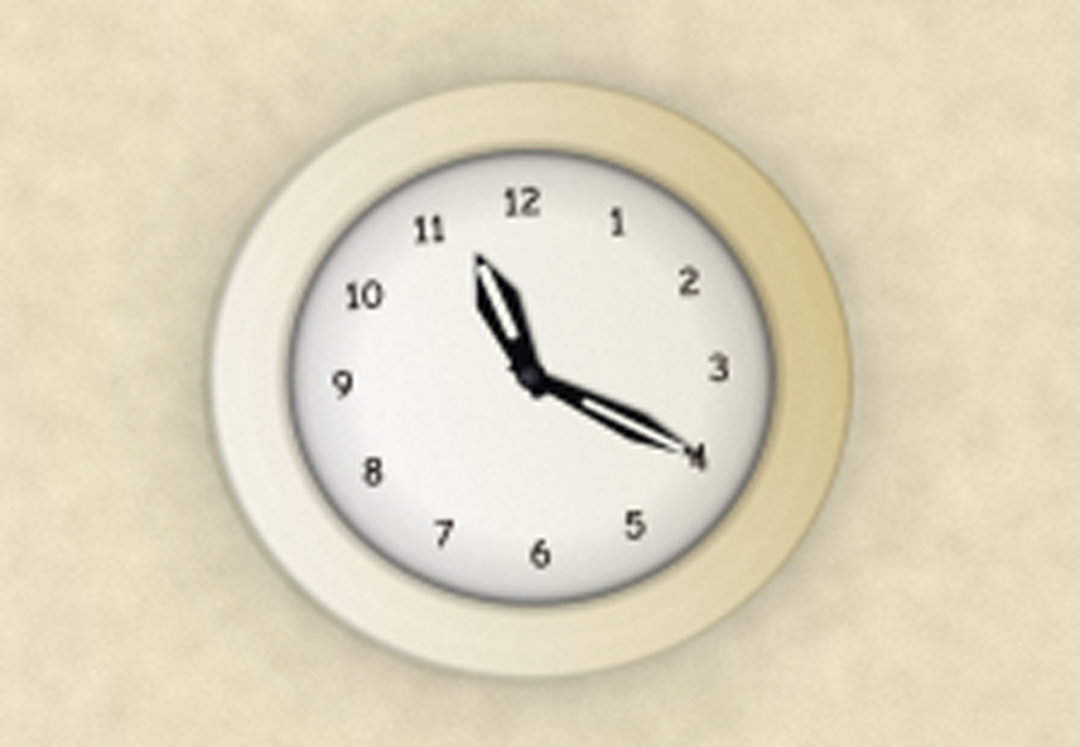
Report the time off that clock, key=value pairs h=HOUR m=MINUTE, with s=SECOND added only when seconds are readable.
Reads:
h=11 m=20
